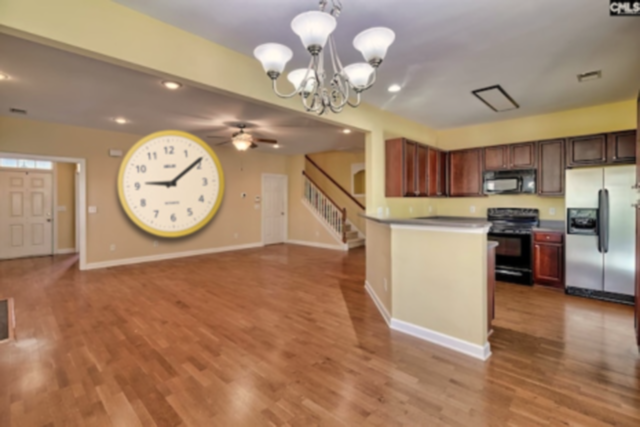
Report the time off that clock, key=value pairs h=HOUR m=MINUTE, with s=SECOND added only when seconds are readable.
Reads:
h=9 m=9
